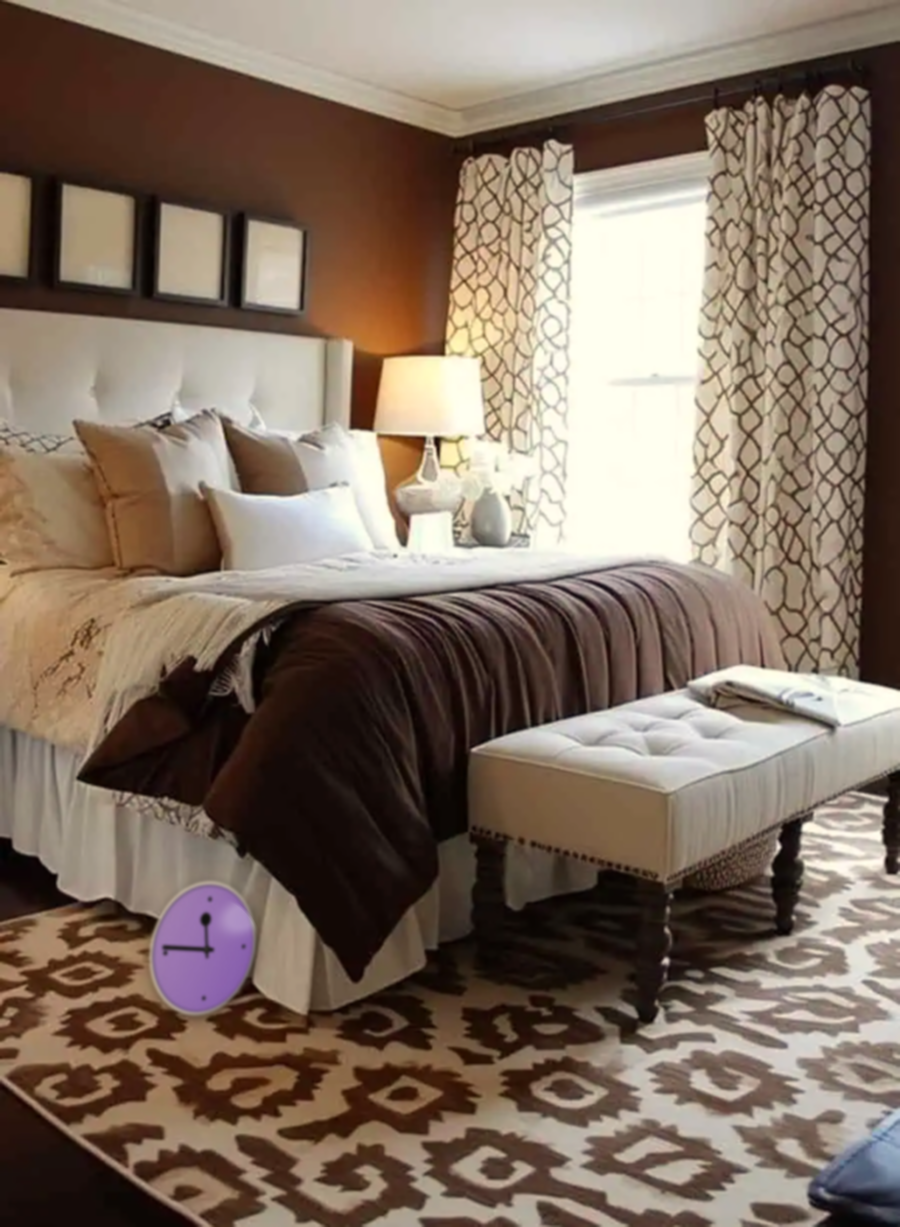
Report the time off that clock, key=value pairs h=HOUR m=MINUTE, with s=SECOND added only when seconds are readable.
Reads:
h=11 m=46
